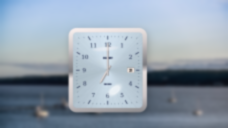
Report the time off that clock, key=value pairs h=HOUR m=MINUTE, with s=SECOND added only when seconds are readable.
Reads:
h=7 m=0
